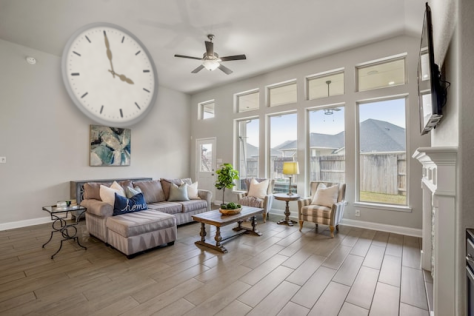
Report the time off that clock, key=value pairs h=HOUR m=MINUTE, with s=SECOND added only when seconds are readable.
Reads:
h=4 m=0
